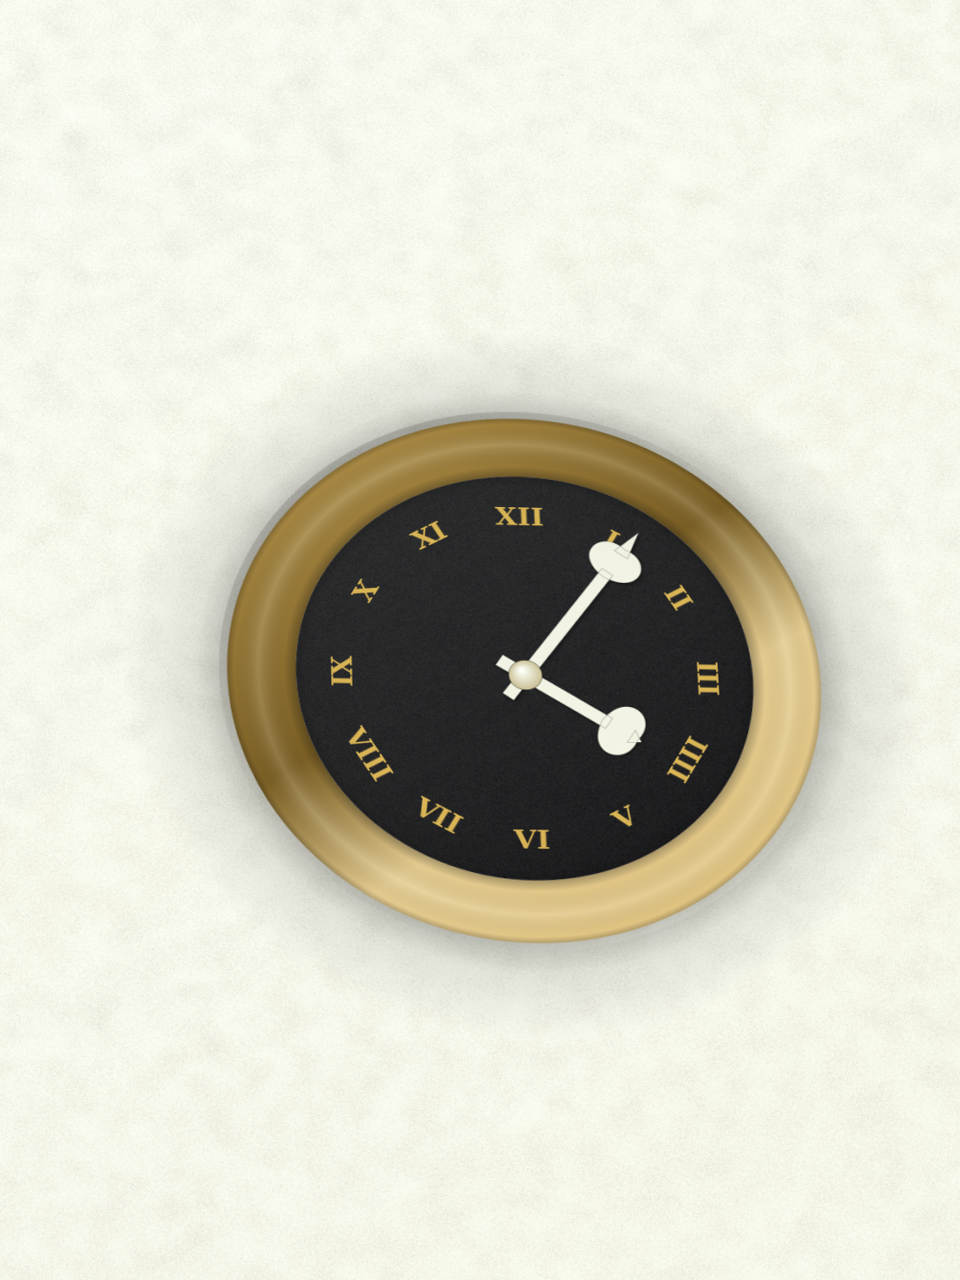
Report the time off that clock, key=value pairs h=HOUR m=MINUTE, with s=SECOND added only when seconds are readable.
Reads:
h=4 m=6
